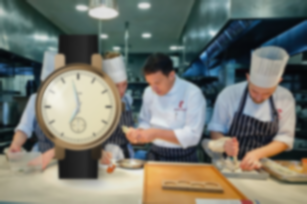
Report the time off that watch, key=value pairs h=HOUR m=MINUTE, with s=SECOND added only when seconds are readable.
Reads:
h=6 m=58
